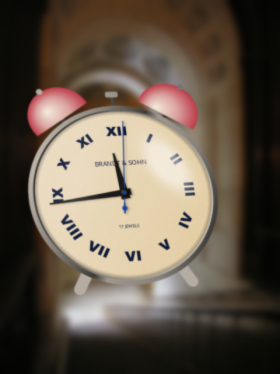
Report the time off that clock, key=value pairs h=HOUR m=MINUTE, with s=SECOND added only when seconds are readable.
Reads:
h=11 m=44 s=1
